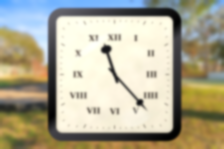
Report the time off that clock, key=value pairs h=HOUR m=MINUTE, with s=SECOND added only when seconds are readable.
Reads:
h=11 m=23
